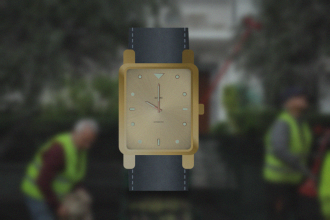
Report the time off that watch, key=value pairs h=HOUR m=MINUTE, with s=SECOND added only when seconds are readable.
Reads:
h=10 m=0
